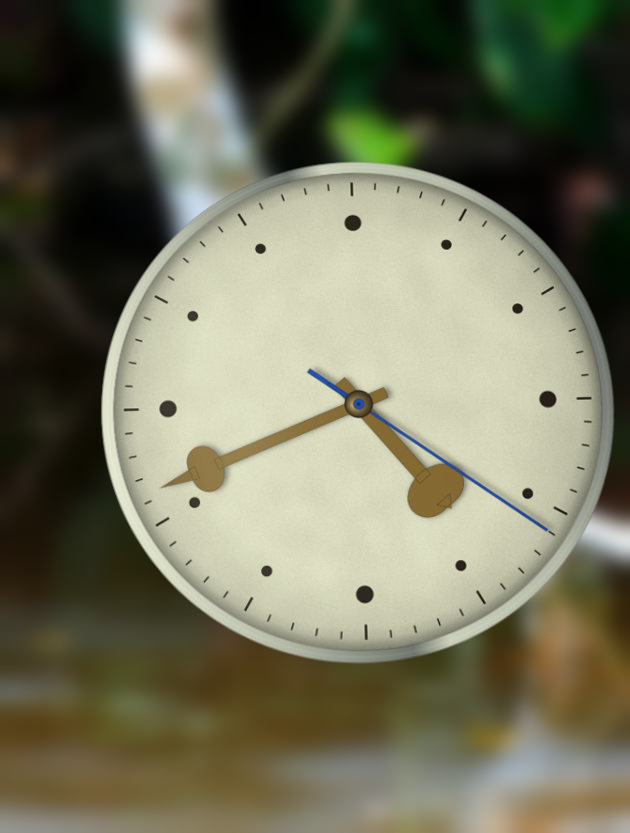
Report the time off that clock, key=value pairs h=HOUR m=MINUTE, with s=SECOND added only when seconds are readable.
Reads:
h=4 m=41 s=21
